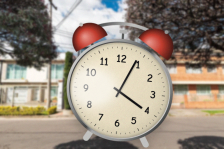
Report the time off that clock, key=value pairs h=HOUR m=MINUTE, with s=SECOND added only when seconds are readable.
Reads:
h=4 m=4
